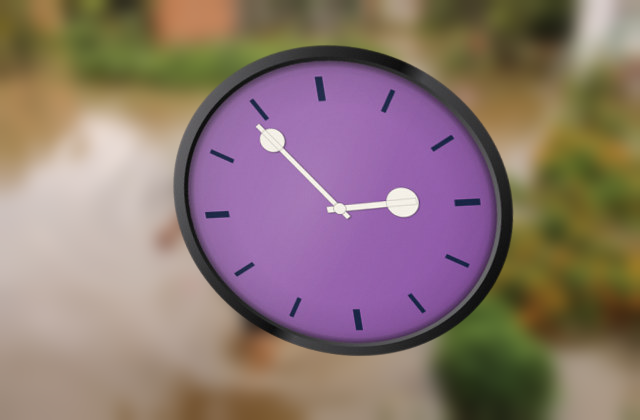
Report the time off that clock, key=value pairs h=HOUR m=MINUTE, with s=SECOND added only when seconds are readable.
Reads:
h=2 m=54
